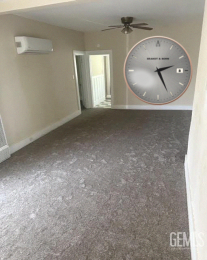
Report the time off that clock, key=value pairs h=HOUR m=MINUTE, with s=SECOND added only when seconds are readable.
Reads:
h=2 m=26
